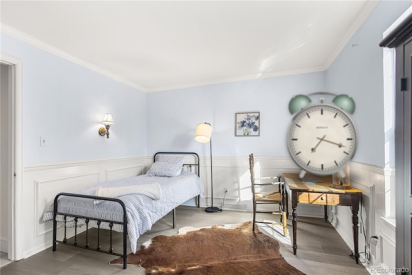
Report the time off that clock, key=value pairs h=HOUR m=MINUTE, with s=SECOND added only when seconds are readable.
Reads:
h=7 m=18
